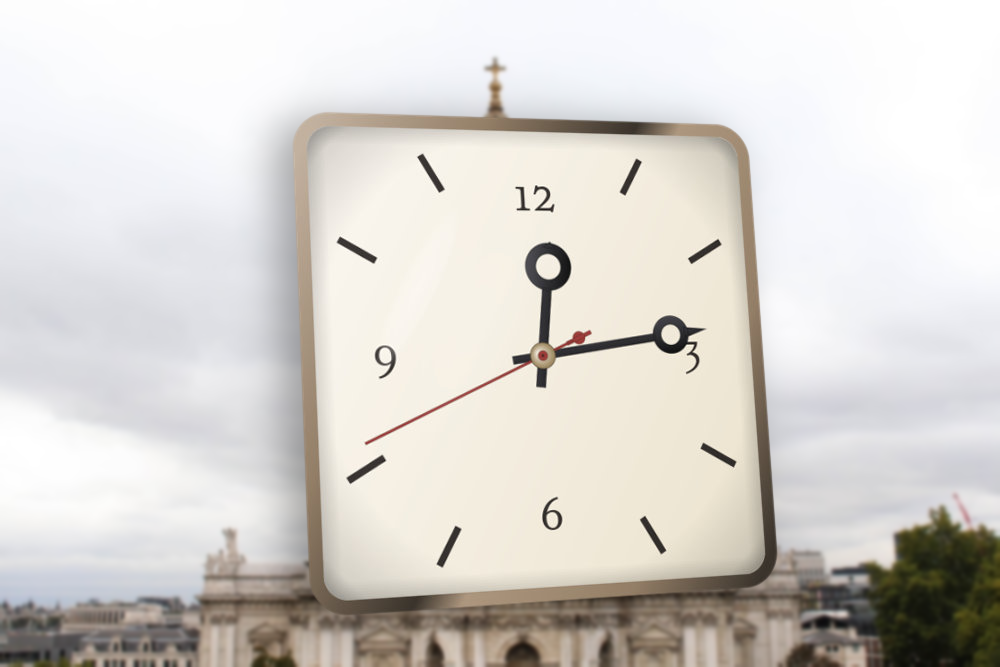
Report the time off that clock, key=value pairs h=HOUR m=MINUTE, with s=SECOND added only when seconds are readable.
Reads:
h=12 m=13 s=41
